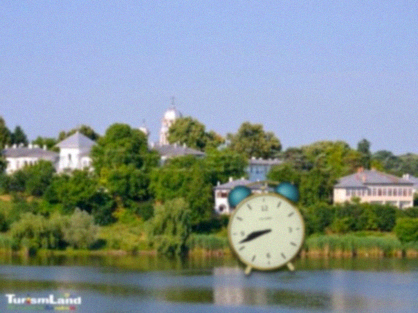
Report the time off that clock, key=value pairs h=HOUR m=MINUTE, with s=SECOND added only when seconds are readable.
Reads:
h=8 m=42
